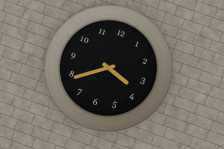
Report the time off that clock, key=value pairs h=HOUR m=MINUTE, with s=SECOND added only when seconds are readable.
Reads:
h=3 m=39
